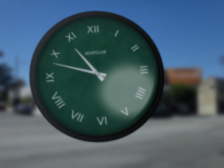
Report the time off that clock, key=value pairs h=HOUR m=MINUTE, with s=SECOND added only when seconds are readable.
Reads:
h=10 m=48
